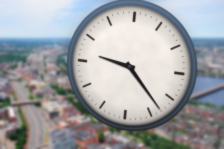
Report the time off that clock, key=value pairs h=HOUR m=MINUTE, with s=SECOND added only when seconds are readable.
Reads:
h=9 m=23
